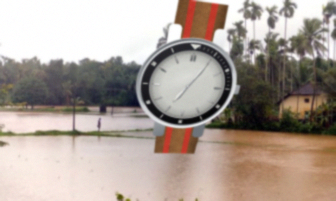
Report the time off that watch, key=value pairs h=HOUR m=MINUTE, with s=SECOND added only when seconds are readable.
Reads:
h=7 m=5
